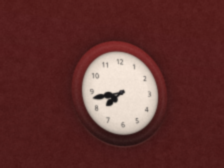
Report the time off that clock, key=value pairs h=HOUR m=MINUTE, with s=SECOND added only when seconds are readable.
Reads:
h=7 m=43
